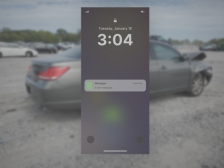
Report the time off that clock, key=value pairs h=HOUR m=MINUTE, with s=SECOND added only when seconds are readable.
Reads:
h=3 m=4
